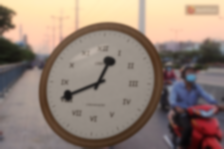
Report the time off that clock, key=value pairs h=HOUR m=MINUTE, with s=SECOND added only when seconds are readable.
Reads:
h=12 m=41
